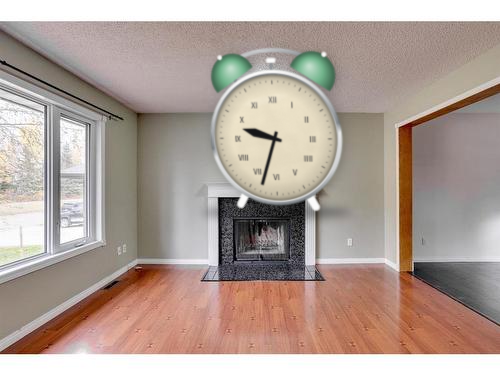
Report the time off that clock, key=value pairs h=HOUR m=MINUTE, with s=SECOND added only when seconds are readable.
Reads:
h=9 m=33
